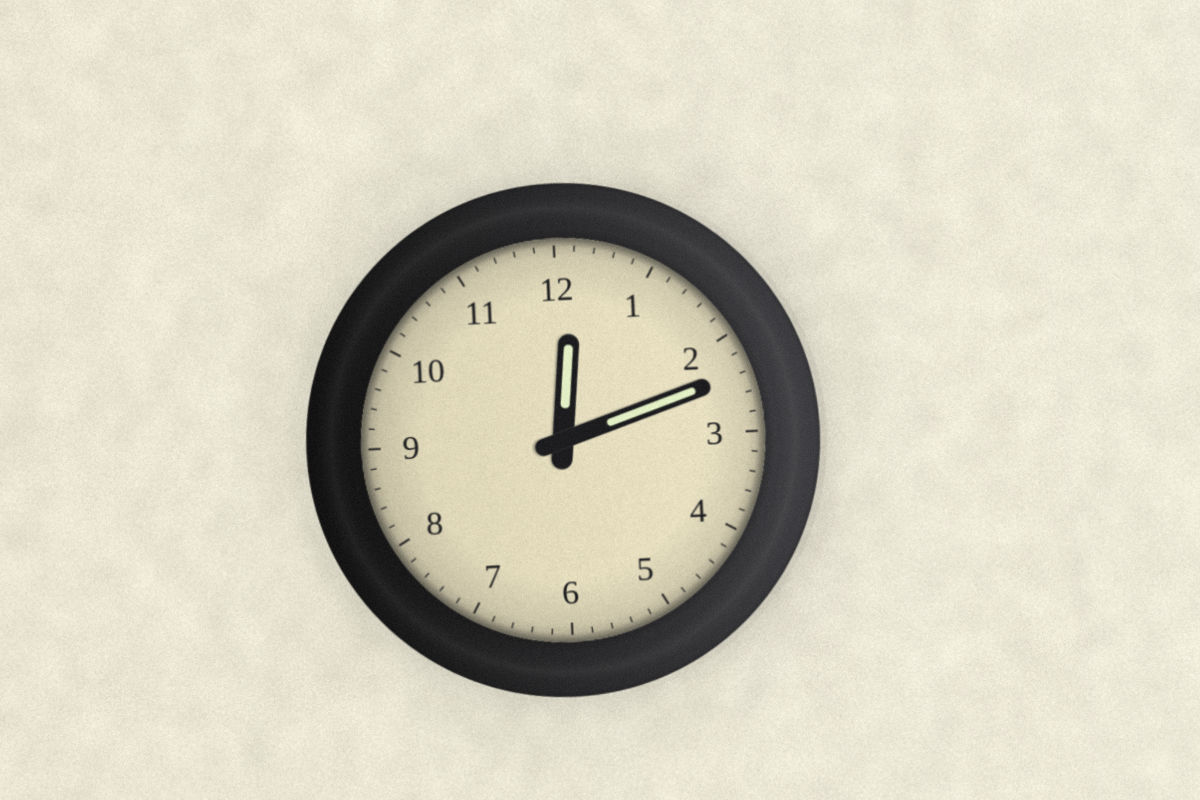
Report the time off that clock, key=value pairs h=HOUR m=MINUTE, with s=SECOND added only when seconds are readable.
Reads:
h=12 m=12
